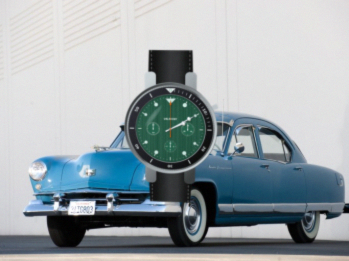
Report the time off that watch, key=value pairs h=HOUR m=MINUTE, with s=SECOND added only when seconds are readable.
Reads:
h=2 m=10
